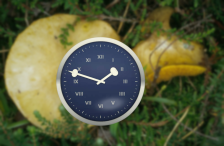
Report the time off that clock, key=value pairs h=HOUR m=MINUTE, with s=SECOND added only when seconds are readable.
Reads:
h=1 m=48
